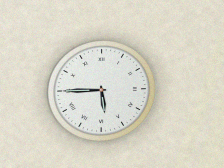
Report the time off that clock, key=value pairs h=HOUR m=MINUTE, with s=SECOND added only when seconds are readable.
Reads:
h=5 m=45
